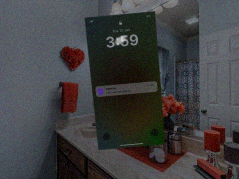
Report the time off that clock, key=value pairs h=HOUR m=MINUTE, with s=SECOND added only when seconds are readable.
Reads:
h=3 m=59
